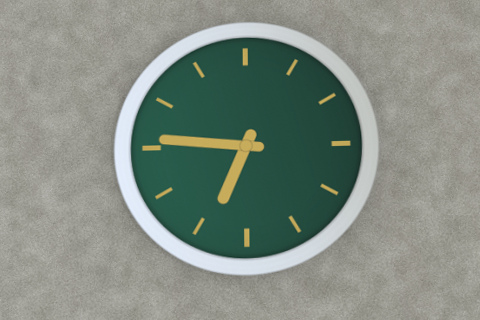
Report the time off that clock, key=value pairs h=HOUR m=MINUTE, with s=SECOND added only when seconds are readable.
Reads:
h=6 m=46
